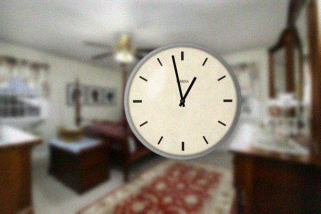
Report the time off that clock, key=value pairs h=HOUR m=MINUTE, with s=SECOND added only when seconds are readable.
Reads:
h=12 m=58
